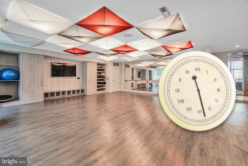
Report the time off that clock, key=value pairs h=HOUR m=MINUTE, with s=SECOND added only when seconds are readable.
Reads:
h=11 m=28
